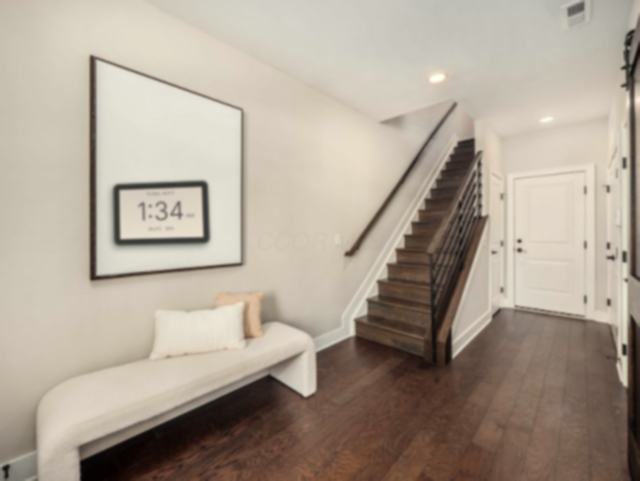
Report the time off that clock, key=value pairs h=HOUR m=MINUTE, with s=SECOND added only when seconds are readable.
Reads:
h=1 m=34
